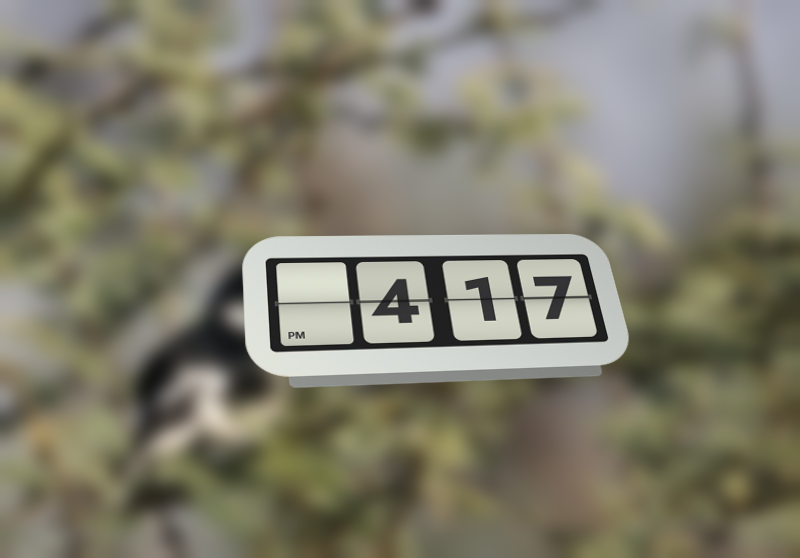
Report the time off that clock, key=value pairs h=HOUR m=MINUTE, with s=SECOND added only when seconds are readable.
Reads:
h=4 m=17
